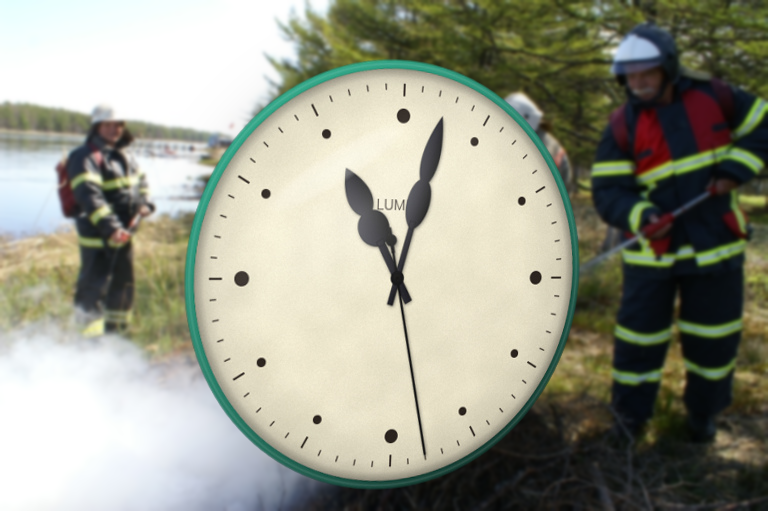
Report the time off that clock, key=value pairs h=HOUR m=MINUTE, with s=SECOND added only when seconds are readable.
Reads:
h=11 m=2 s=28
